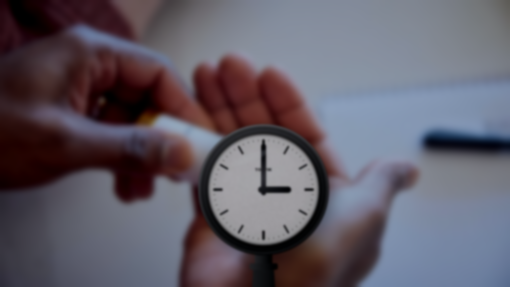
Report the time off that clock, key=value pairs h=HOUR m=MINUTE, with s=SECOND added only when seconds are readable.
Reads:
h=3 m=0
